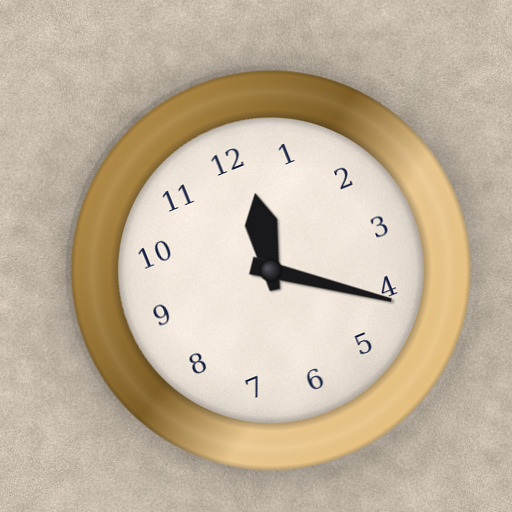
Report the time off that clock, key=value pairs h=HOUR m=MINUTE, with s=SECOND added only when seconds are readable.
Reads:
h=12 m=21
